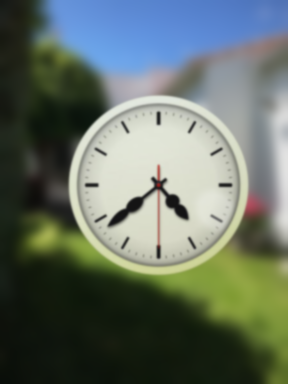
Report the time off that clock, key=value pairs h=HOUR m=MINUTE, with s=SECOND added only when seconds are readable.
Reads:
h=4 m=38 s=30
